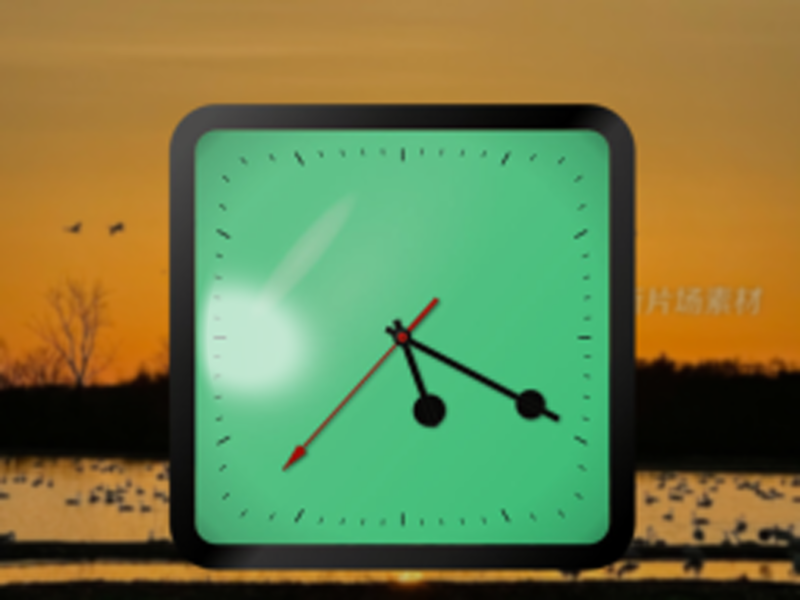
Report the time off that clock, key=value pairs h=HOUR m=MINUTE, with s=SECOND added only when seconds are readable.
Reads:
h=5 m=19 s=37
